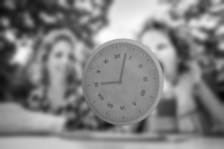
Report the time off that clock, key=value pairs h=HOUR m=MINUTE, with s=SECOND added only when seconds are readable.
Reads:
h=9 m=3
